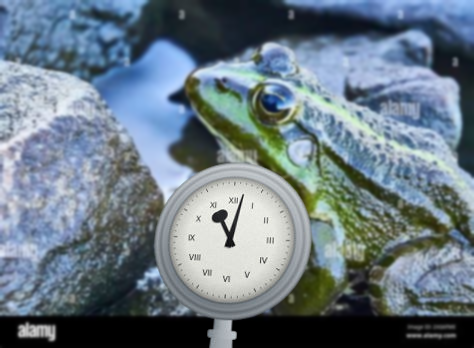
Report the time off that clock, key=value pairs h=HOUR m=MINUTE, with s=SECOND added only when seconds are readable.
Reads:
h=11 m=2
